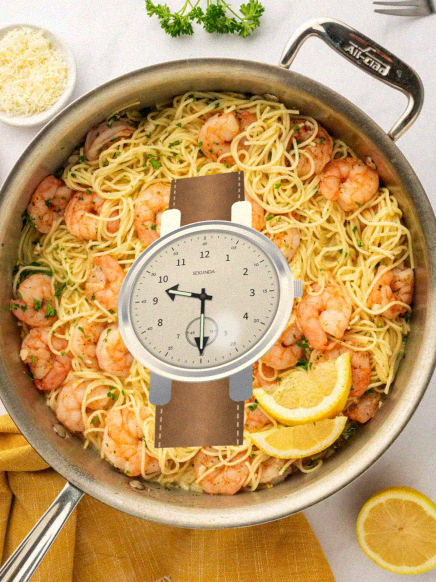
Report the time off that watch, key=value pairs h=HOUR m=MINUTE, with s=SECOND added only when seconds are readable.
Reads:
h=9 m=30
